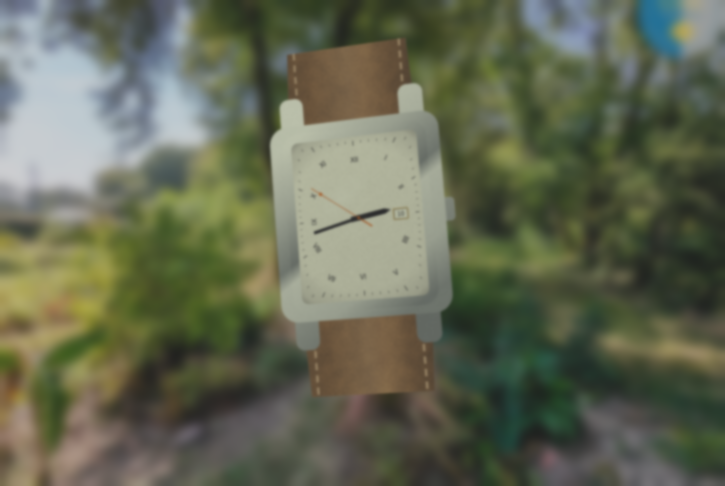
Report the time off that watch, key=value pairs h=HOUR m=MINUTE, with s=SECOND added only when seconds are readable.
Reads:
h=2 m=42 s=51
